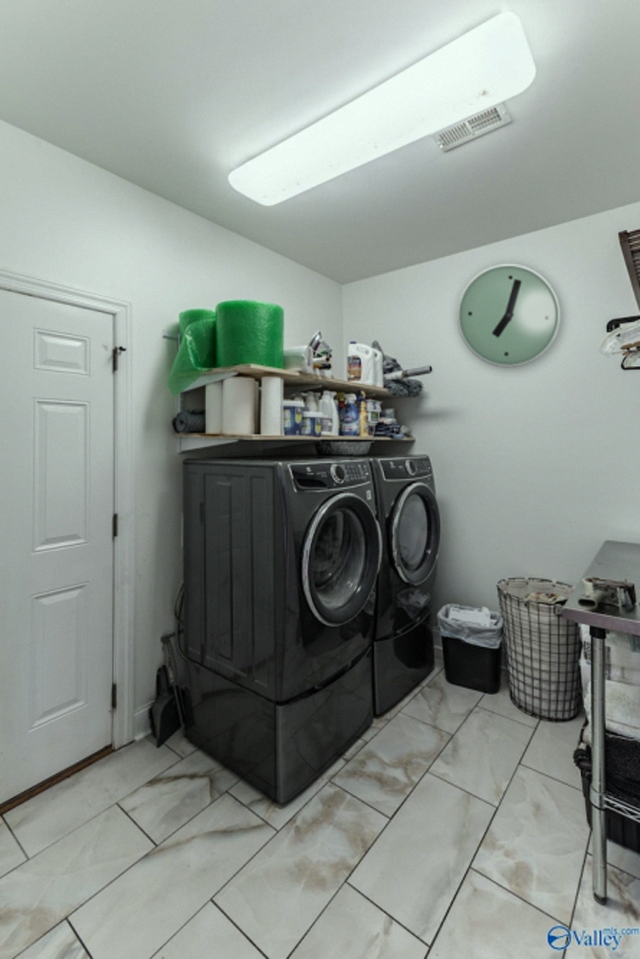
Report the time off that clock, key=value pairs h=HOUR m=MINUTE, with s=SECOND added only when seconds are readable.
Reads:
h=7 m=2
